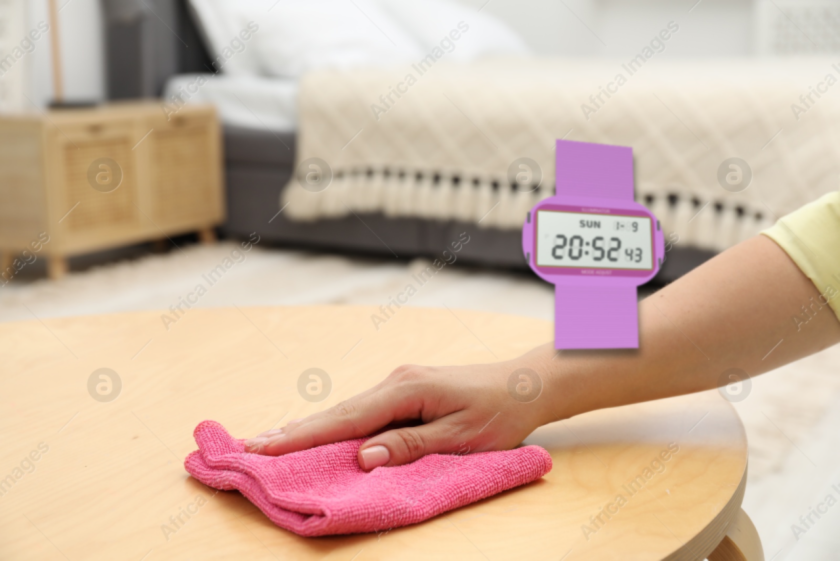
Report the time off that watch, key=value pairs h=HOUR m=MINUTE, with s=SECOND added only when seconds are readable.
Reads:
h=20 m=52 s=43
